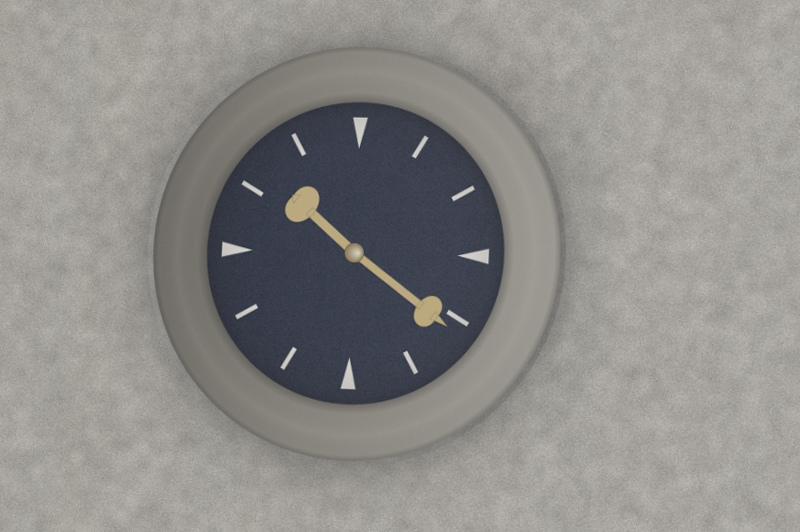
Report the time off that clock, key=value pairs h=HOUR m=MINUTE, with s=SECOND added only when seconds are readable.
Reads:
h=10 m=21
